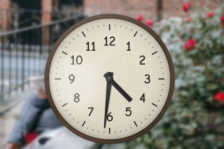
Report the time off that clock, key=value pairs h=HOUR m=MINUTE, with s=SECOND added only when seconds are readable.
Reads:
h=4 m=31
